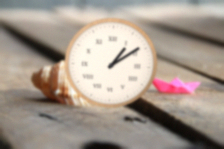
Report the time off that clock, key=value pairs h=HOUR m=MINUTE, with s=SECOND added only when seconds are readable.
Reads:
h=1 m=9
